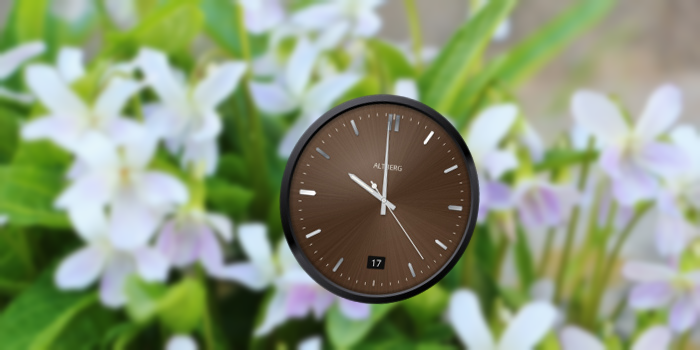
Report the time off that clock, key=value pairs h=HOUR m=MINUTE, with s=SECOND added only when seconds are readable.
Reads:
h=9 m=59 s=23
